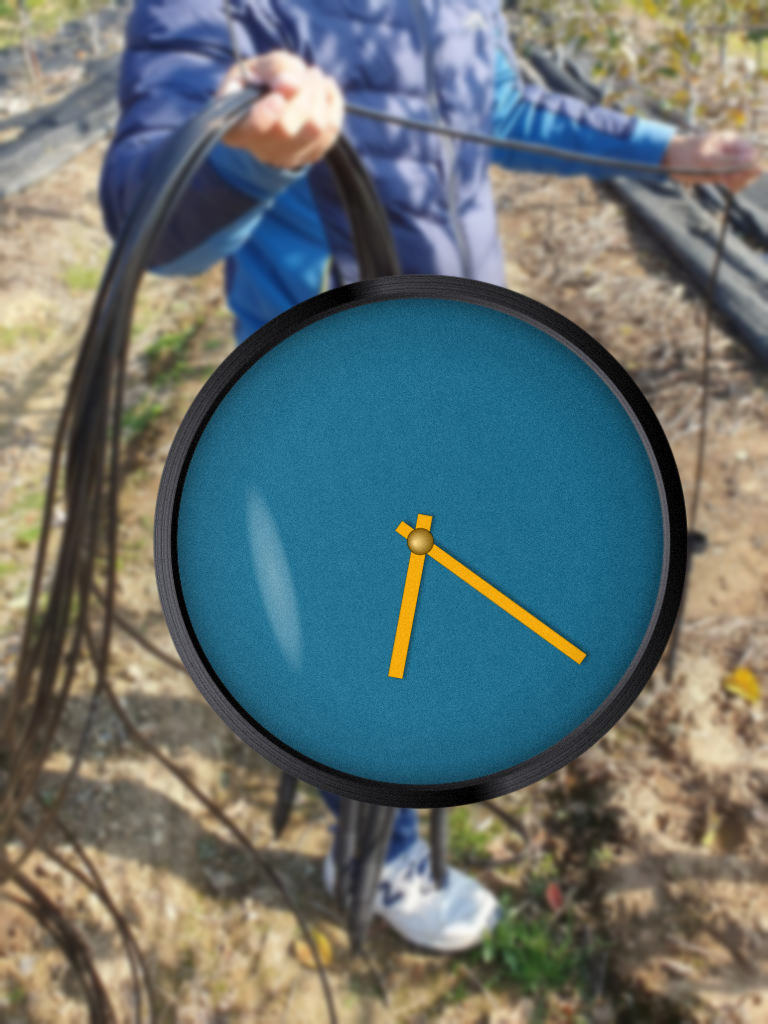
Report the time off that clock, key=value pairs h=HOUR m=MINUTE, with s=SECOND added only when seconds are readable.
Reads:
h=6 m=21
